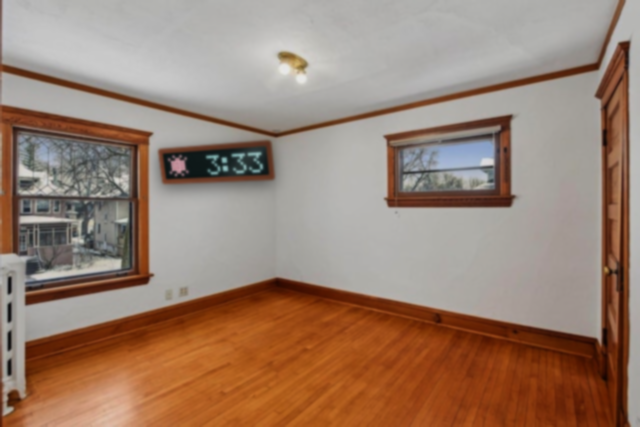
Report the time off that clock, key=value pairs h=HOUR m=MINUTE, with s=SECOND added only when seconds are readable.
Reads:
h=3 m=33
